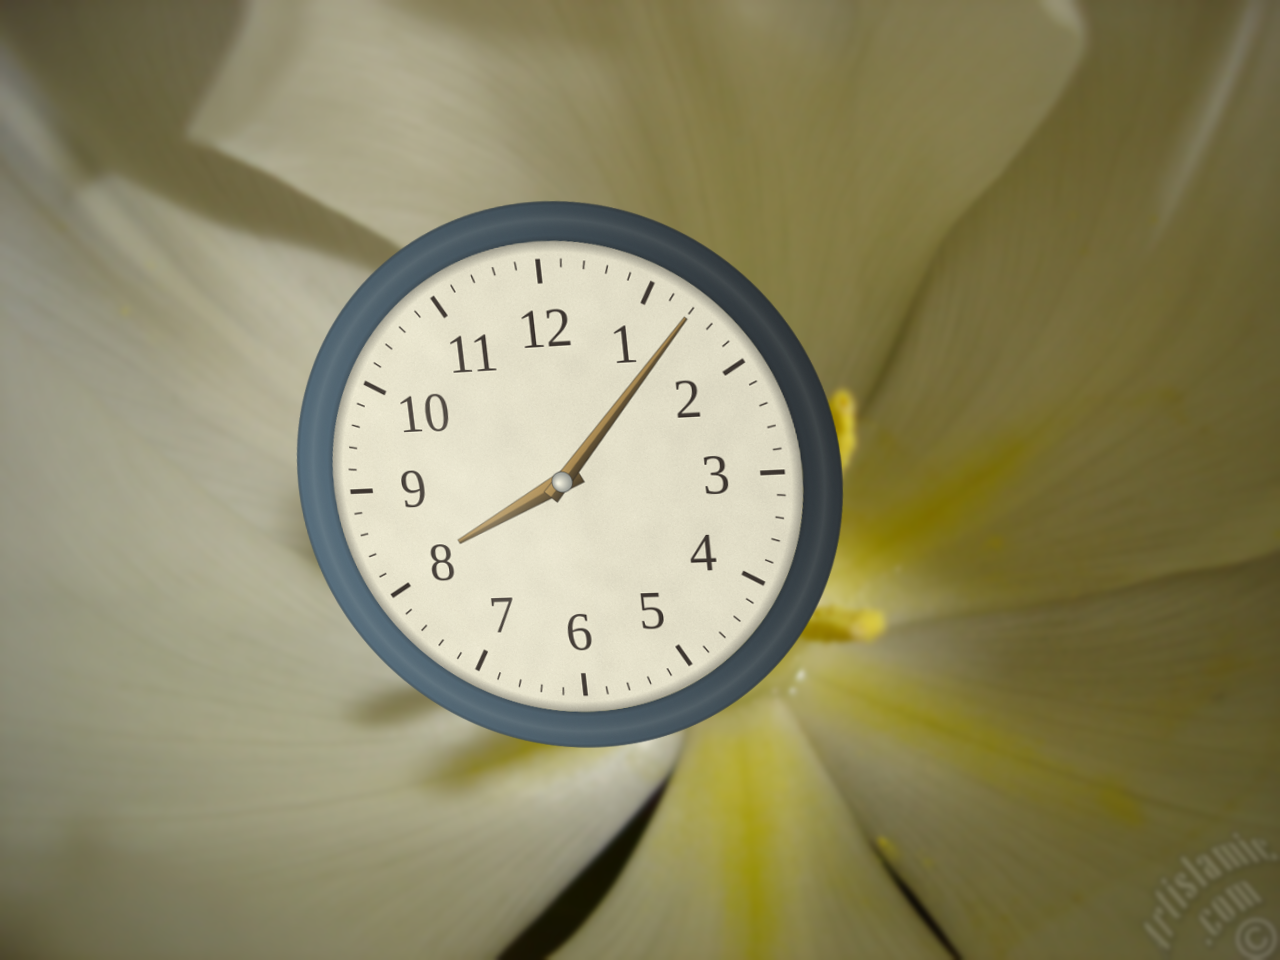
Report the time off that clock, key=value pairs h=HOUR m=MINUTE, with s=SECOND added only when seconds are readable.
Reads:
h=8 m=7
